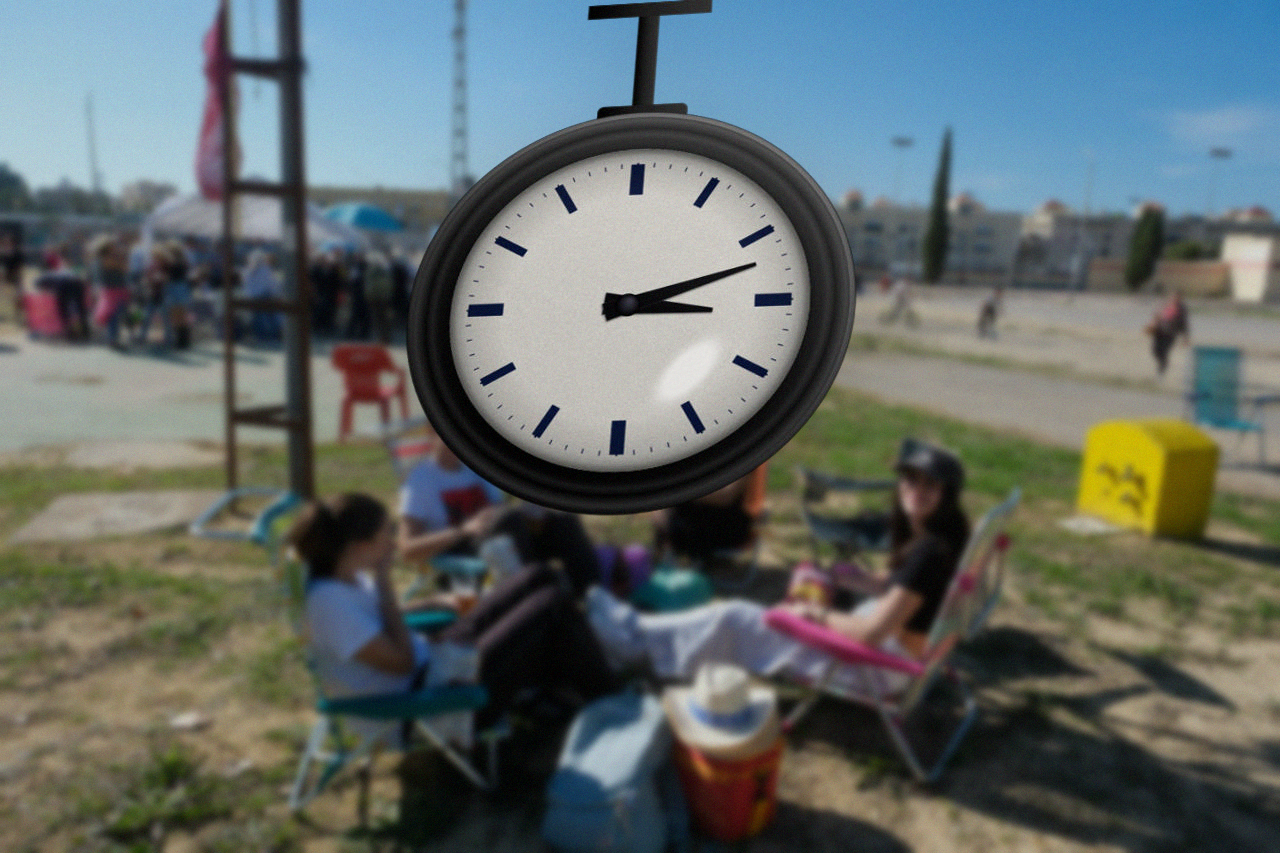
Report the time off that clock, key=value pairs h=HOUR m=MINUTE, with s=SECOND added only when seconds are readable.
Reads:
h=3 m=12
